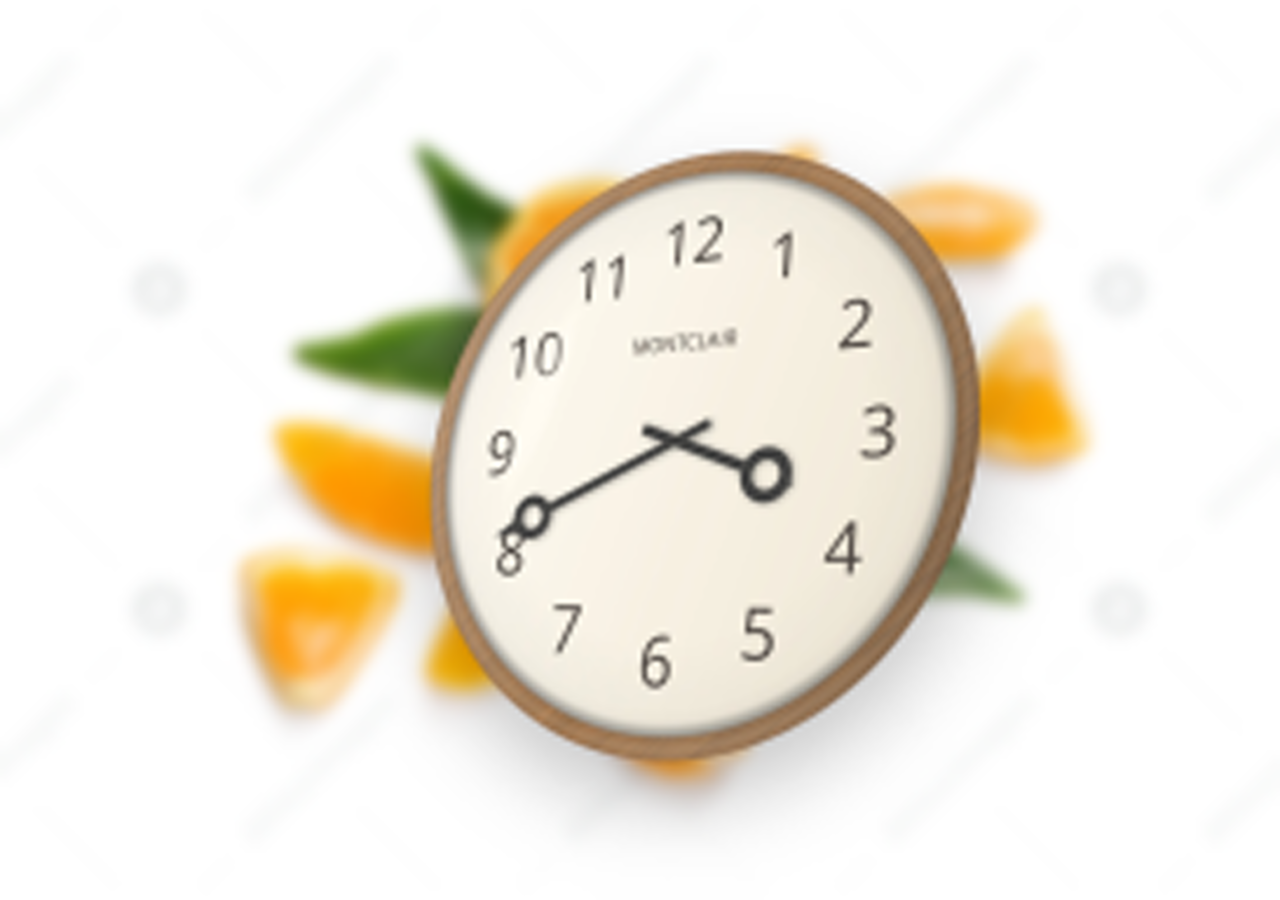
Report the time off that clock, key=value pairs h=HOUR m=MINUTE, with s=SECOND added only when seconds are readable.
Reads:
h=3 m=41
